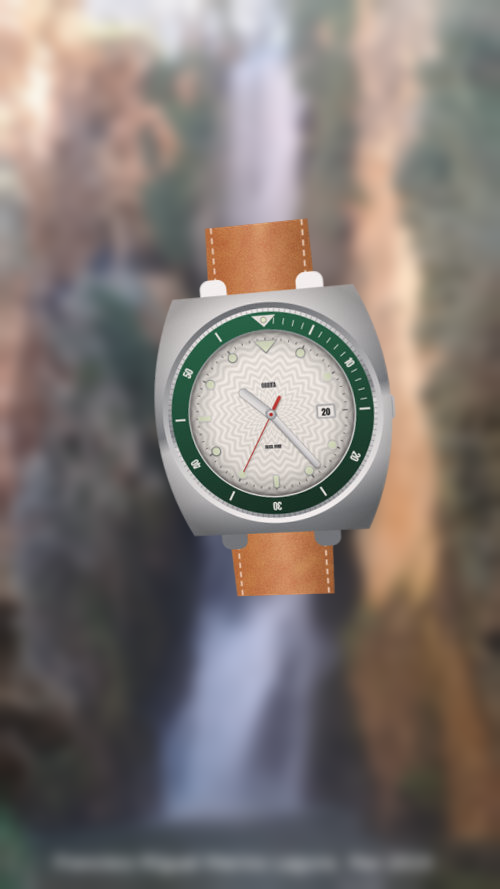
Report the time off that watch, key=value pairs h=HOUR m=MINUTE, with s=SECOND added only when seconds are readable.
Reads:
h=10 m=23 s=35
